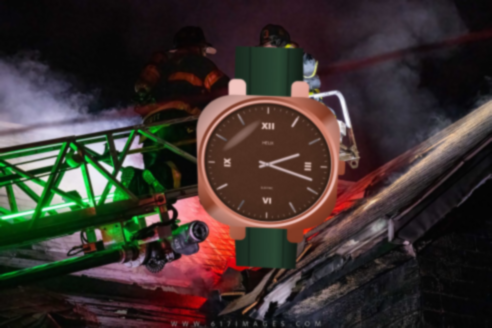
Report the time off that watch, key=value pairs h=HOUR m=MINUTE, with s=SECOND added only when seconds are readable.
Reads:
h=2 m=18
